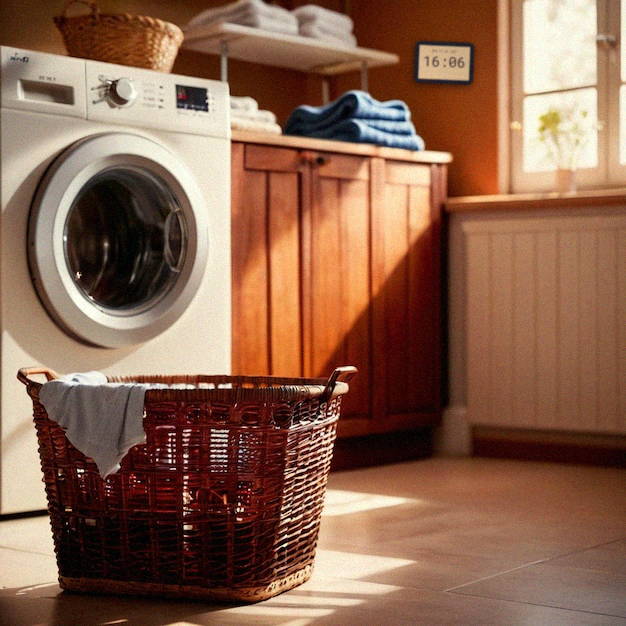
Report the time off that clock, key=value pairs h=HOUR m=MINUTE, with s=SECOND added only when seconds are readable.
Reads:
h=16 m=6
